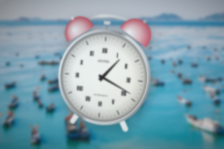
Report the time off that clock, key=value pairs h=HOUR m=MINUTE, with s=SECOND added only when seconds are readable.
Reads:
h=1 m=19
